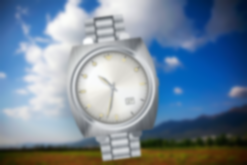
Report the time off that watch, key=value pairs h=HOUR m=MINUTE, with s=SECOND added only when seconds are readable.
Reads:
h=10 m=33
